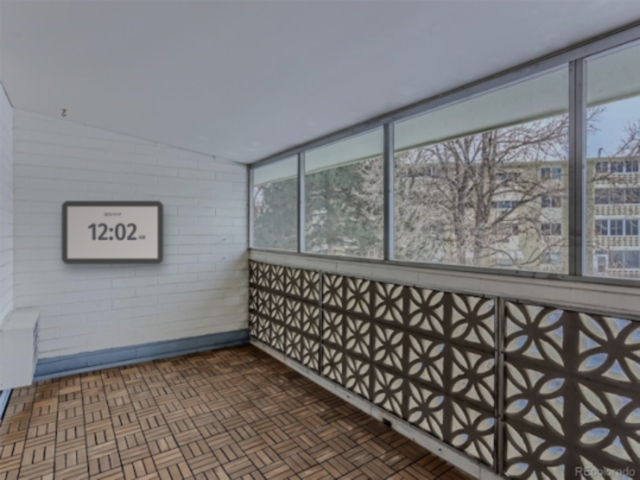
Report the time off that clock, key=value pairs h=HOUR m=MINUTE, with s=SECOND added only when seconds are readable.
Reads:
h=12 m=2
